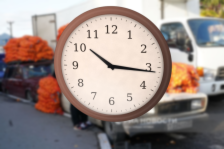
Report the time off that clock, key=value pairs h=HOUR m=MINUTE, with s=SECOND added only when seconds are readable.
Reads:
h=10 m=16
